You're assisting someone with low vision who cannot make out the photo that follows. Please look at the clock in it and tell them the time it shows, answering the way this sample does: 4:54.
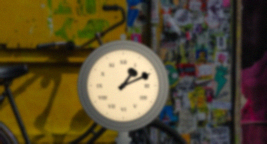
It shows 1:11
